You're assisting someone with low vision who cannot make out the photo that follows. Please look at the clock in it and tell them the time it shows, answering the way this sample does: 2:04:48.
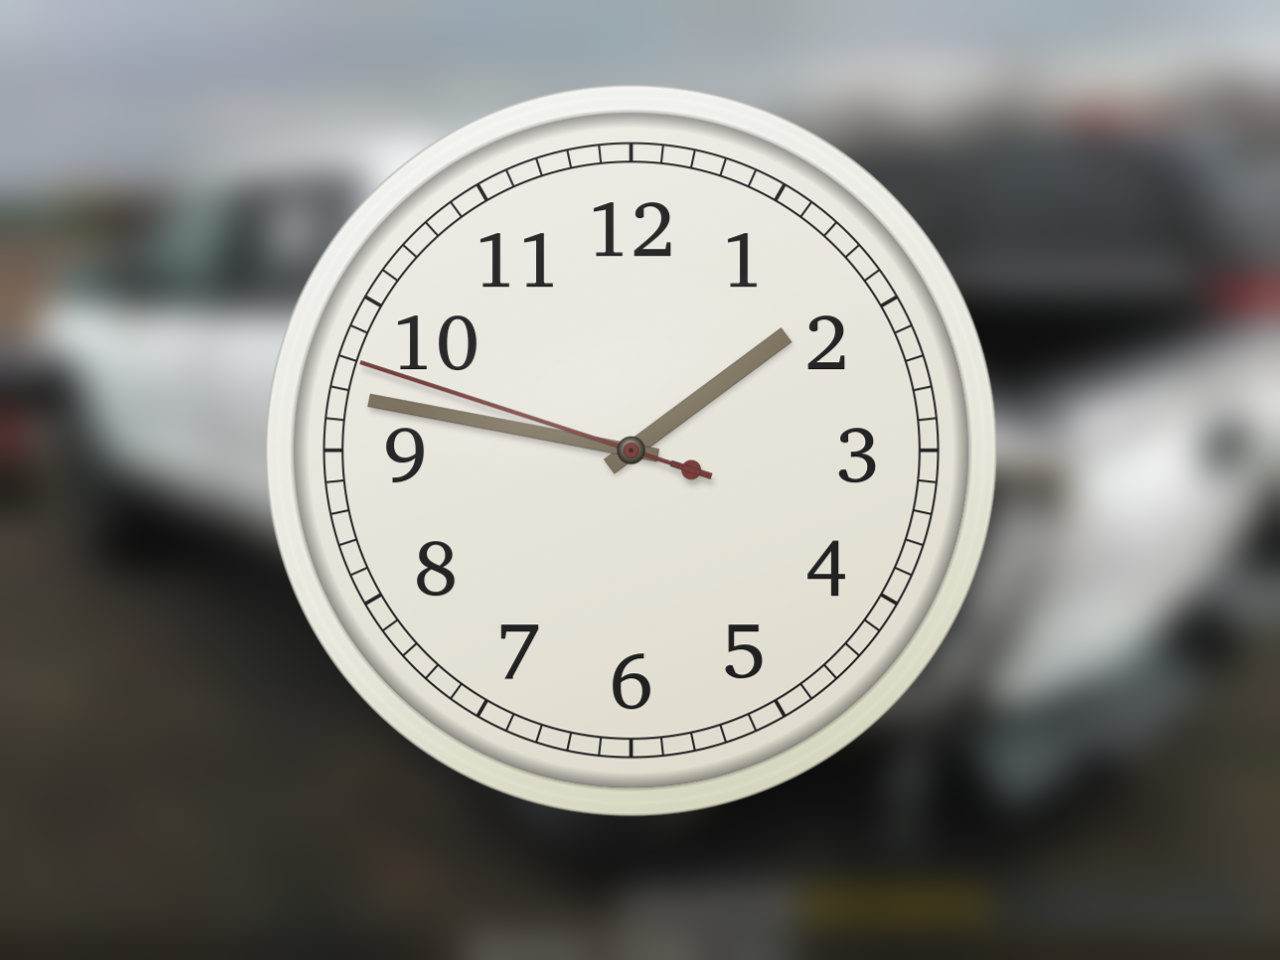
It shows 1:46:48
